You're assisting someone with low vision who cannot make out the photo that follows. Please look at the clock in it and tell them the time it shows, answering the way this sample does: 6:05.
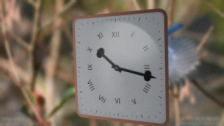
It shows 10:17
